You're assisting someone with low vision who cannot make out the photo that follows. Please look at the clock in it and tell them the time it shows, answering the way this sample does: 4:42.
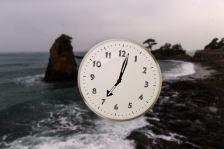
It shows 7:02
